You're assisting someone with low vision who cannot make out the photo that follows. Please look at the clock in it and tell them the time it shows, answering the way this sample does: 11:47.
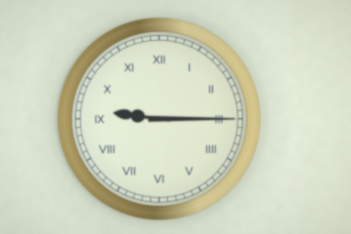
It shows 9:15
